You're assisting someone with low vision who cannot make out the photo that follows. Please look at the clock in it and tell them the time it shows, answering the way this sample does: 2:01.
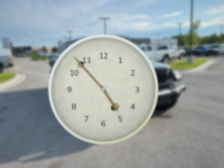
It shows 4:53
